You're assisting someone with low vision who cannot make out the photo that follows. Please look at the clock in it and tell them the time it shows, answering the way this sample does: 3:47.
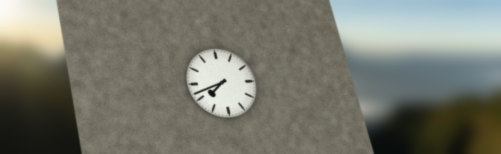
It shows 7:42
